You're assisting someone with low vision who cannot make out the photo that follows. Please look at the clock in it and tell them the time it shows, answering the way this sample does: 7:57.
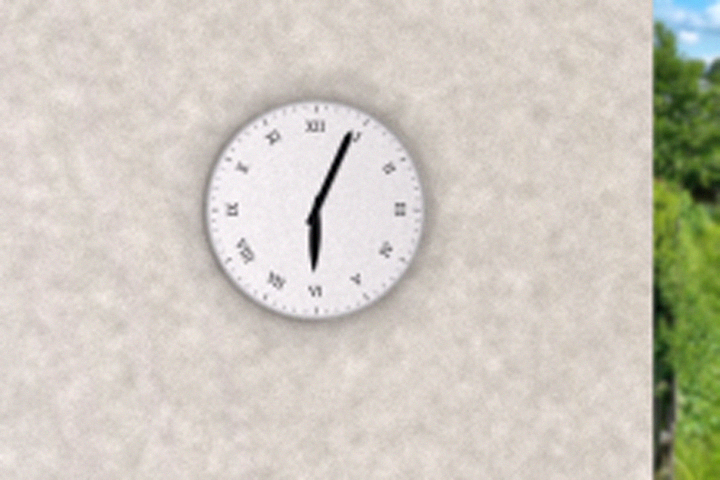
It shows 6:04
